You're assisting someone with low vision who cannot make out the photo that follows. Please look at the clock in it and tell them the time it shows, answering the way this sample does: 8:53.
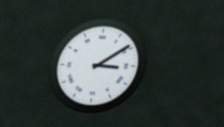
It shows 3:09
